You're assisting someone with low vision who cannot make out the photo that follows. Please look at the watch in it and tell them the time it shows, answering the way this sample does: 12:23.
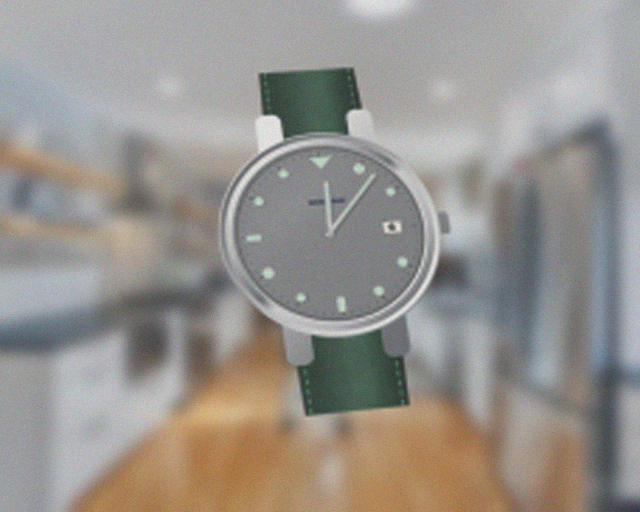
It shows 12:07
